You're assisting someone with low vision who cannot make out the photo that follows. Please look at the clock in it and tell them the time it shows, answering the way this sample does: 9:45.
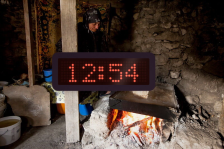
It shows 12:54
